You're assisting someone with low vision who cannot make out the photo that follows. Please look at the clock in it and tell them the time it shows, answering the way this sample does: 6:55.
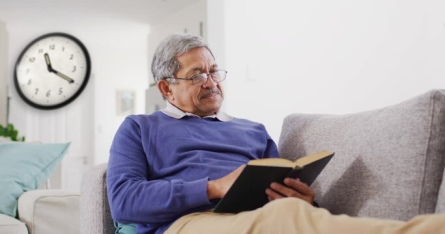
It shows 11:20
